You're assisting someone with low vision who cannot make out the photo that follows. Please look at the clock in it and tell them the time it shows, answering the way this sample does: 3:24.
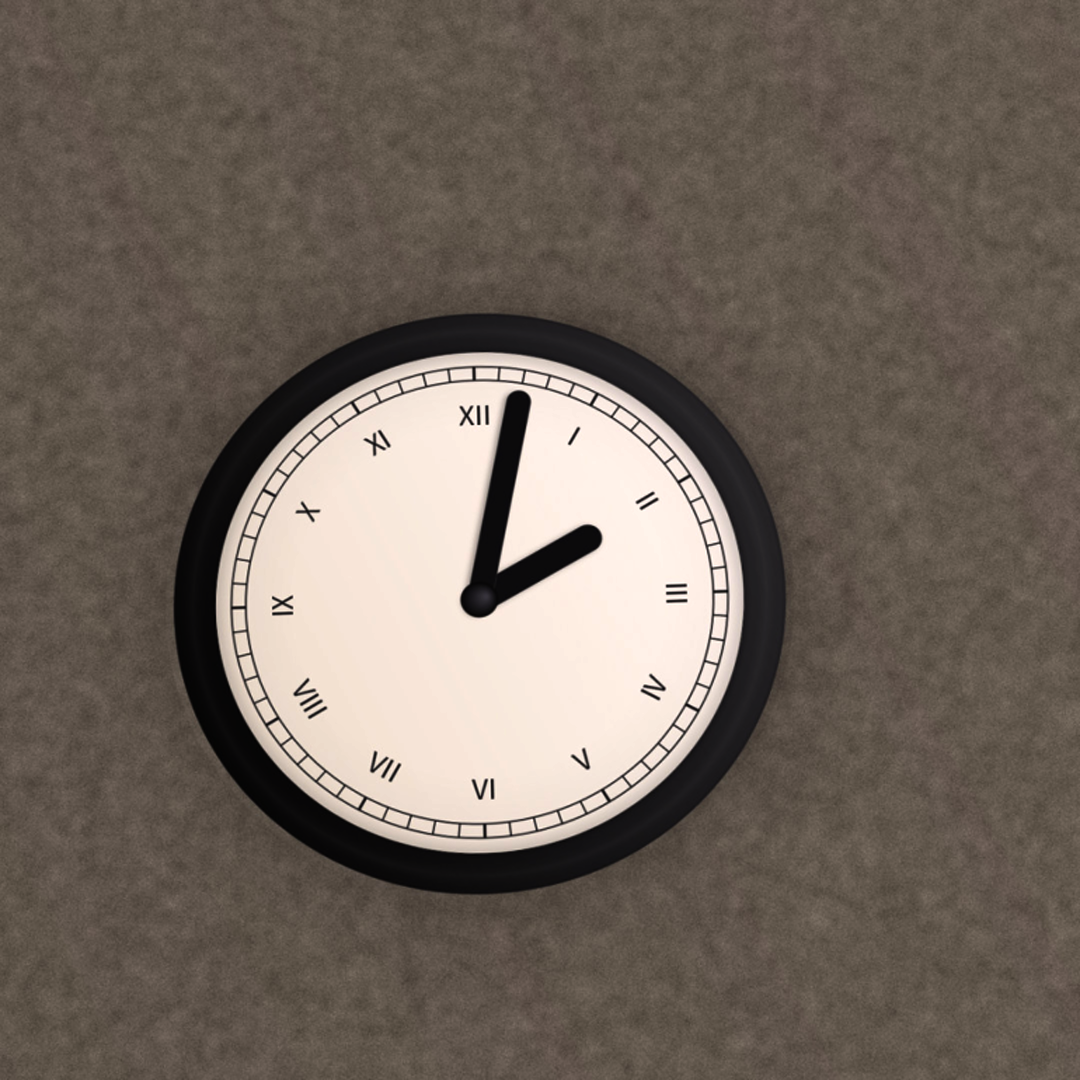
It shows 2:02
